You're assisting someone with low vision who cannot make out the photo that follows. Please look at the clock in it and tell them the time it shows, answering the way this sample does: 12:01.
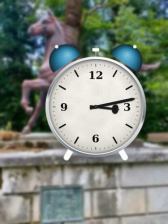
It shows 3:13
